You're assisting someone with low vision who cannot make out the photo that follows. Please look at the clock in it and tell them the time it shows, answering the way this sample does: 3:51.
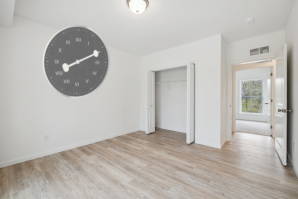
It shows 8:11
